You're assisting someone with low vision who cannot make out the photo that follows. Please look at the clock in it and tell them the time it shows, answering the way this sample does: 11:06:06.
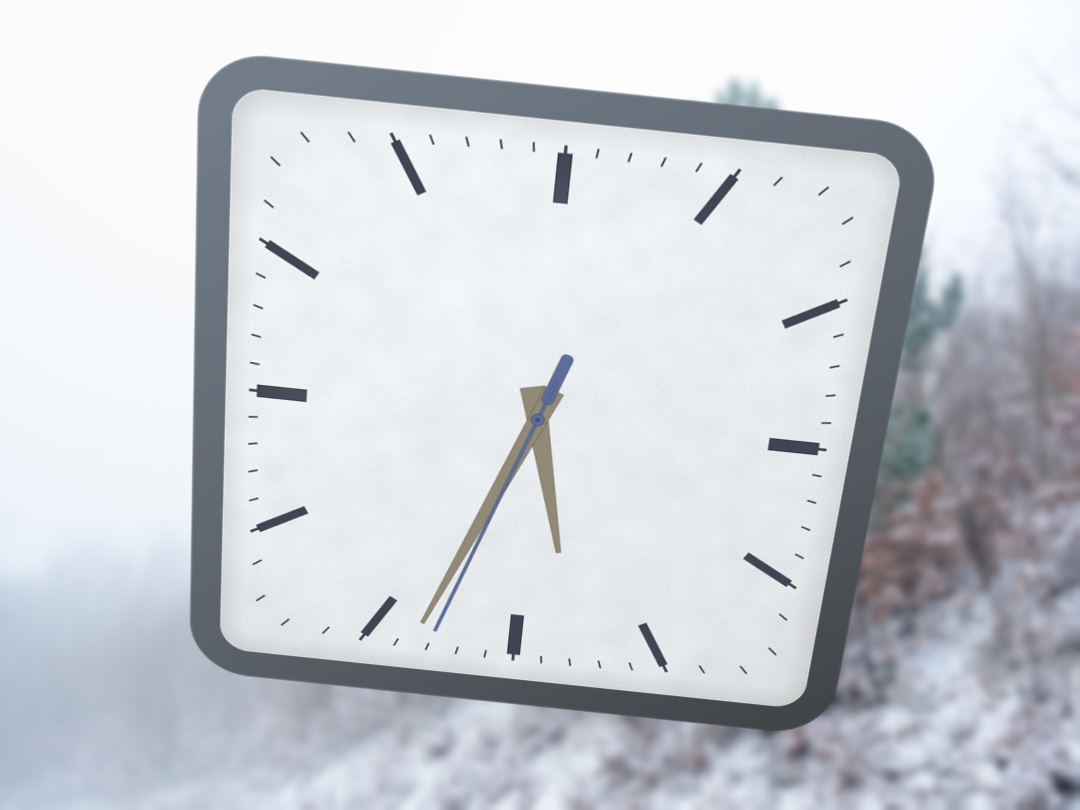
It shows 5:33:33
